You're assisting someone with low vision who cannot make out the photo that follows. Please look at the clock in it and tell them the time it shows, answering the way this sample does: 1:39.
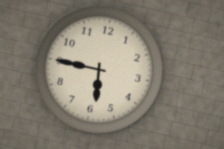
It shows 5:45
